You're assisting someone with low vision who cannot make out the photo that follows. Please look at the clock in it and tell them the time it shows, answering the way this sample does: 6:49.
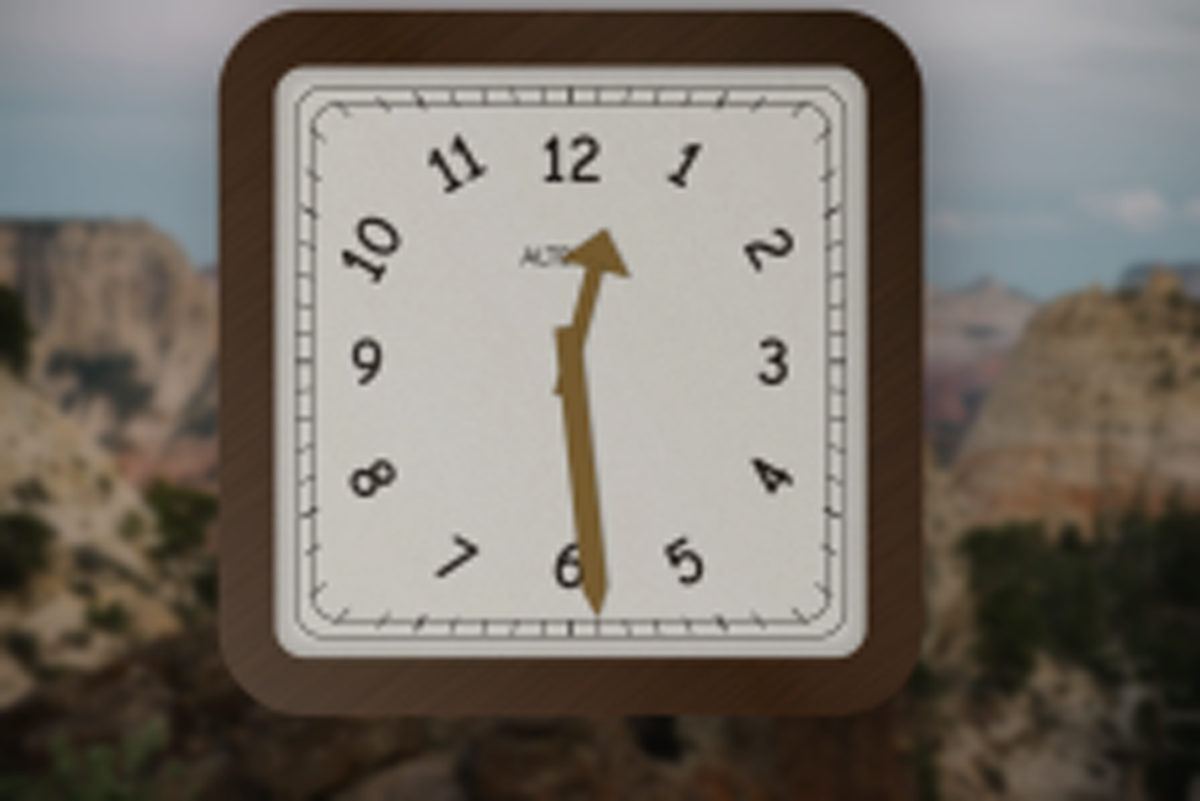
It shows 12:29
